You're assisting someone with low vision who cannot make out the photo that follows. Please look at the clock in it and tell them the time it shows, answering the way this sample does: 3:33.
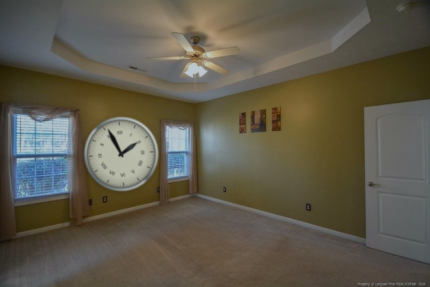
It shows 1:56
